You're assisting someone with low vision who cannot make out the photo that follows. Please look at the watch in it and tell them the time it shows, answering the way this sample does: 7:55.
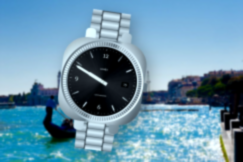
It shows 9:49
